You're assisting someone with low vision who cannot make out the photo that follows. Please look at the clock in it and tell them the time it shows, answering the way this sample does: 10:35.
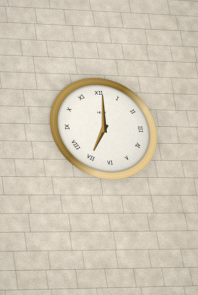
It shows 7:01
